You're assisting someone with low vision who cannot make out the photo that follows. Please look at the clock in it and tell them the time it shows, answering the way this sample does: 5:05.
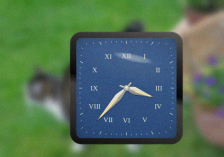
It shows 3:37
